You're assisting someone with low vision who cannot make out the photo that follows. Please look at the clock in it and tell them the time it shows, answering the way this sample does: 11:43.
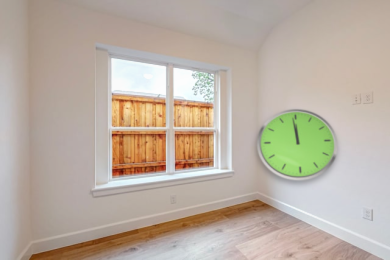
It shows 11:59
